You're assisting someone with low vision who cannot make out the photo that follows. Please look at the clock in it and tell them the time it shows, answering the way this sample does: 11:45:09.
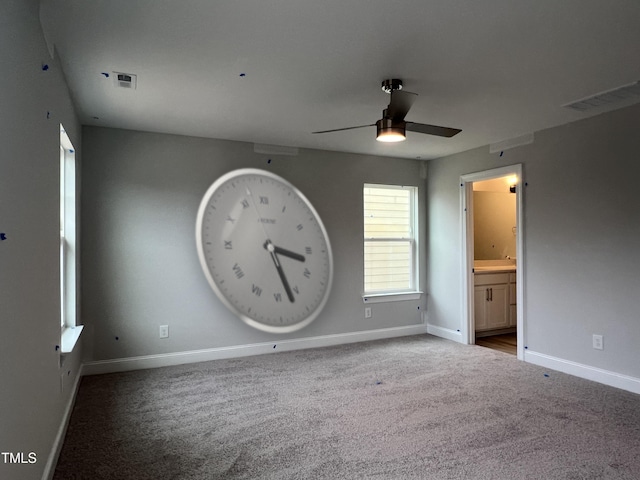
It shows 3:26:57
